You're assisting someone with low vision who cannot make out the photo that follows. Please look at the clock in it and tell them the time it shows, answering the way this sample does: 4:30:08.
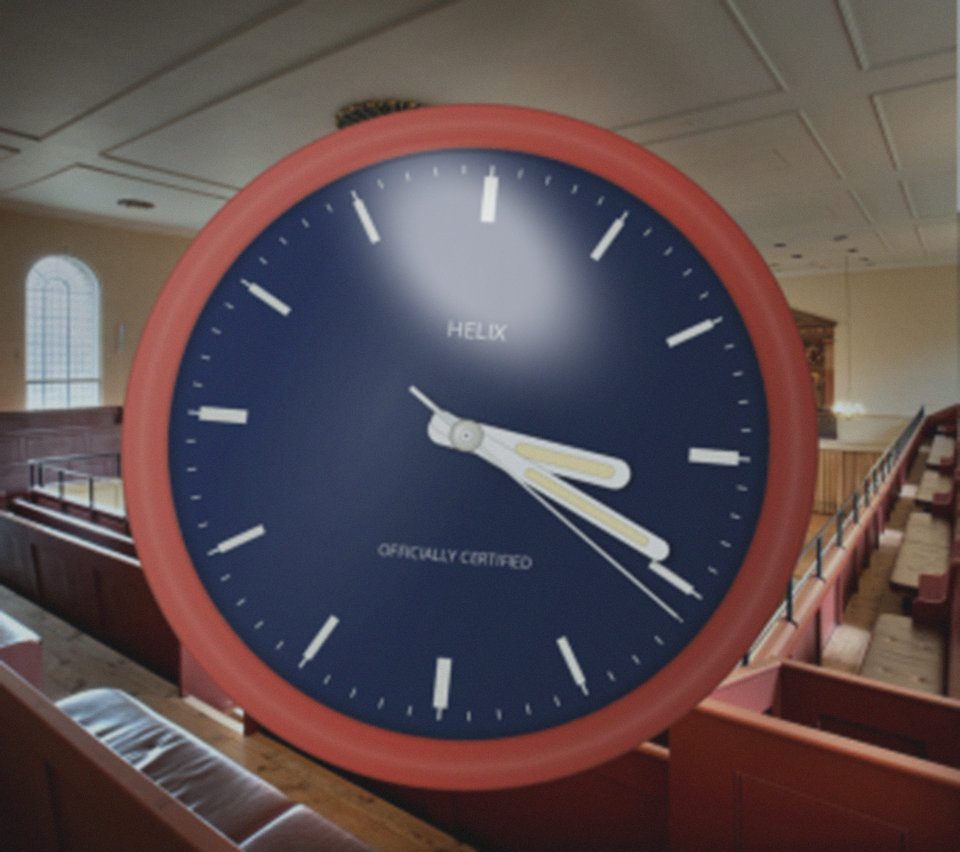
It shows 3:19:21
